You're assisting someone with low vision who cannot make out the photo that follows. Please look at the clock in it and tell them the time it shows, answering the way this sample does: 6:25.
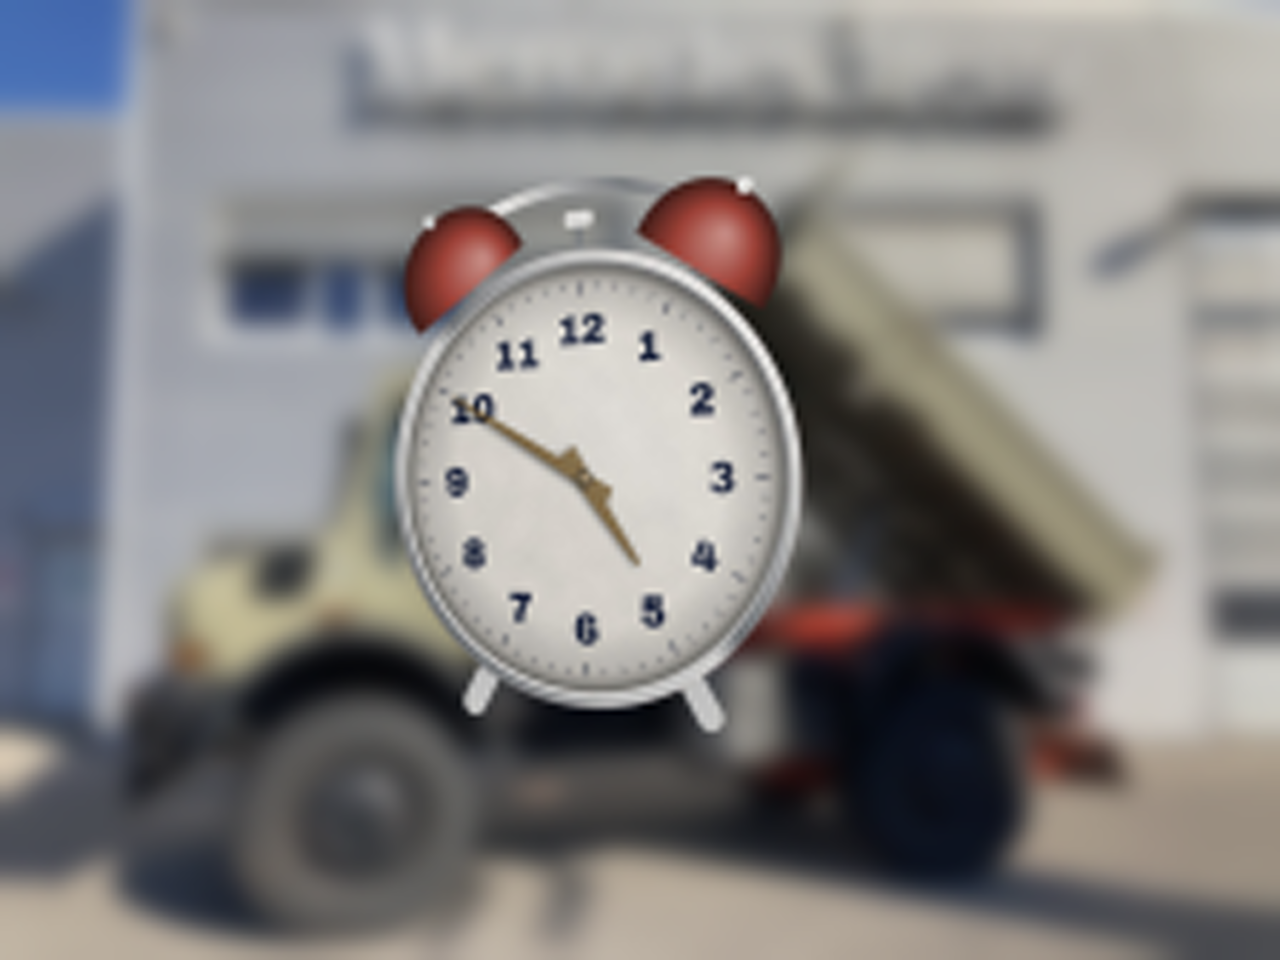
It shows 4:50
